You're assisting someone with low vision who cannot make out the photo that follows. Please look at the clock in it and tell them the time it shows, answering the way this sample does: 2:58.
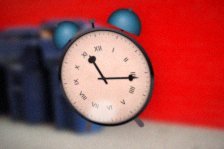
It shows 11:16
